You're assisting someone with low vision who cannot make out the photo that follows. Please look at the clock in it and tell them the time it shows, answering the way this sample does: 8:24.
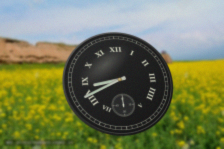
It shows 8:41
